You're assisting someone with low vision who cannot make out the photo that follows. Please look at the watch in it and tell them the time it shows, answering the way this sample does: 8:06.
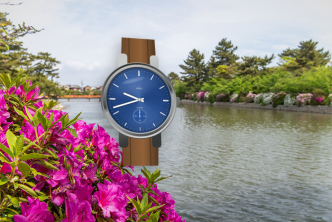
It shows 9:42
